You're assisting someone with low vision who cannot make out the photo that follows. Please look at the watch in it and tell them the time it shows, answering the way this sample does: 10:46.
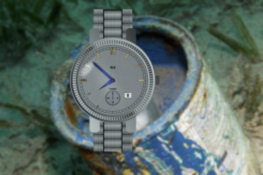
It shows 7:52
